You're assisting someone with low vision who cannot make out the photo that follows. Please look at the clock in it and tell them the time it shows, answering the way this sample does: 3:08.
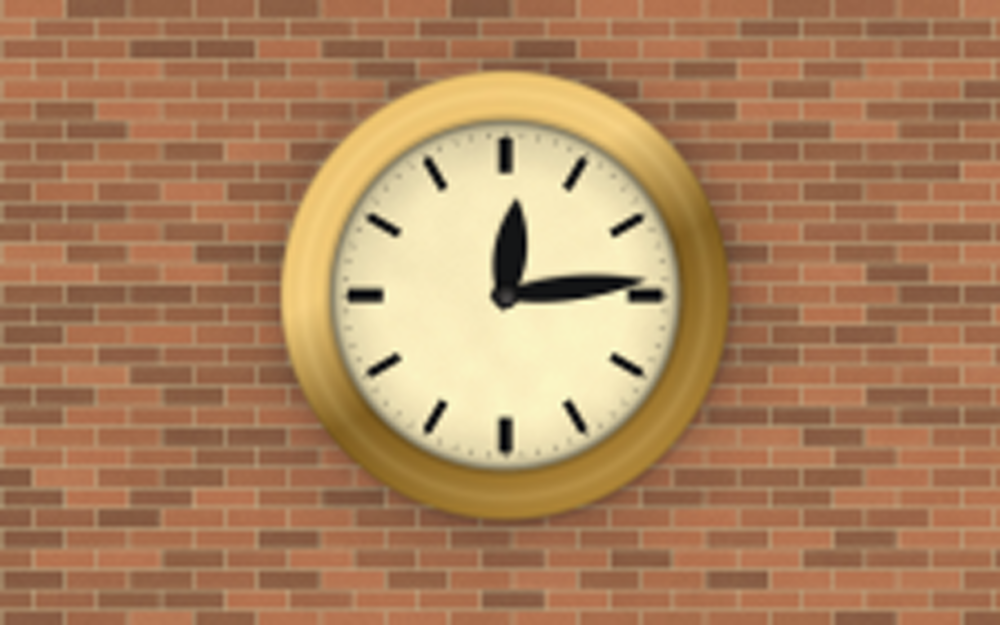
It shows 12:14
